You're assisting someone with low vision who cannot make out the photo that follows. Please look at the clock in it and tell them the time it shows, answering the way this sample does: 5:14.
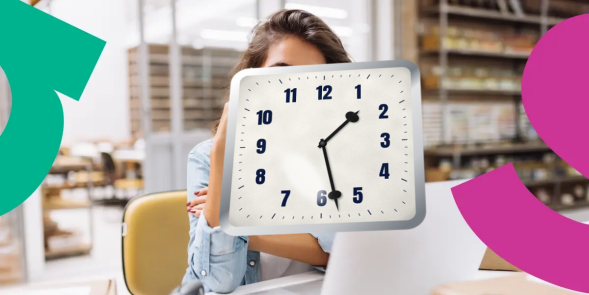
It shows 1:28
